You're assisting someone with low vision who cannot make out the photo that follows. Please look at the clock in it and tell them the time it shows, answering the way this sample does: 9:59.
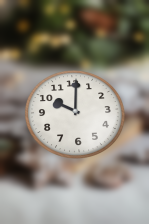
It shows 10:01
